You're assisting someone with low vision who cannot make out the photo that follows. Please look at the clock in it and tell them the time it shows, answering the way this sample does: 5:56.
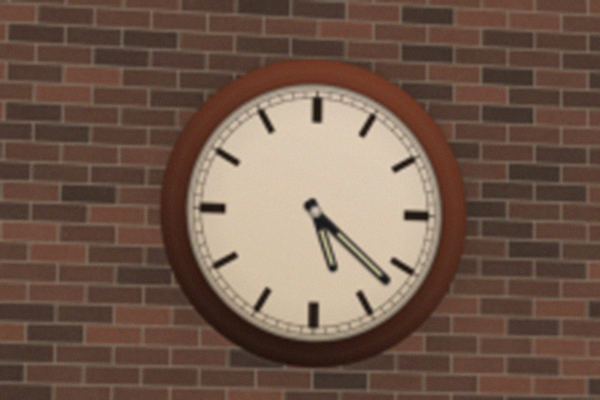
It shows 5:22
